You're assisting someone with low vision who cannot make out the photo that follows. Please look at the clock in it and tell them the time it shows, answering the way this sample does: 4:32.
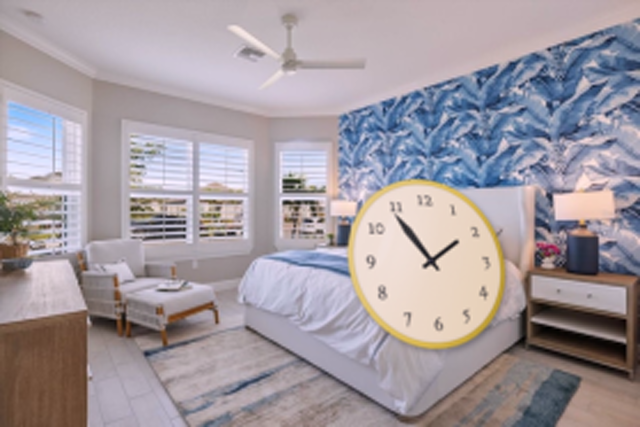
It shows 1:54
